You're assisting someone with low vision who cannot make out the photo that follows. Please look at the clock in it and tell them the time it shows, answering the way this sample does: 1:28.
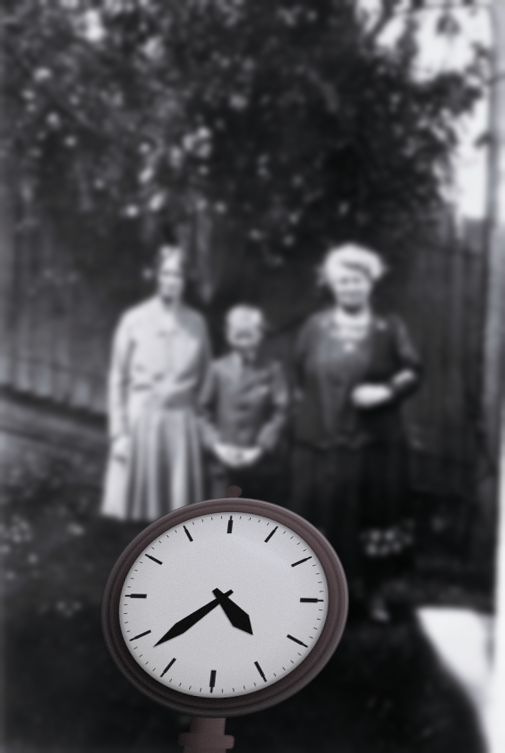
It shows 4:38
